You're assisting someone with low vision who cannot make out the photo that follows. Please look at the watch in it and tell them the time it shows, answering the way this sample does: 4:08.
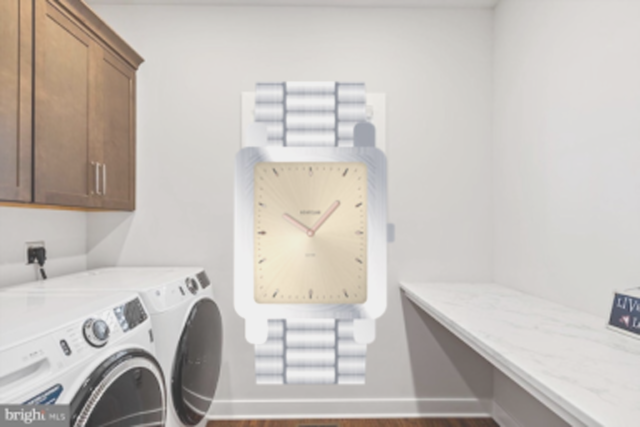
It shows 10:07
